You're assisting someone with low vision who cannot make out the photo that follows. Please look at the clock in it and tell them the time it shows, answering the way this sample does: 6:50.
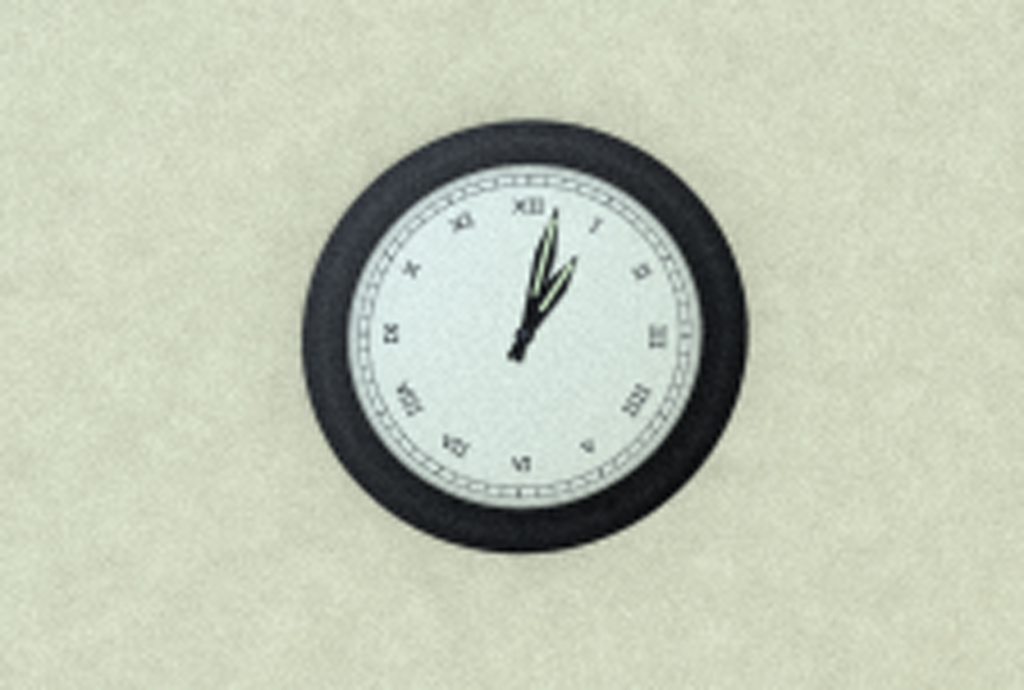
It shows 1:02
